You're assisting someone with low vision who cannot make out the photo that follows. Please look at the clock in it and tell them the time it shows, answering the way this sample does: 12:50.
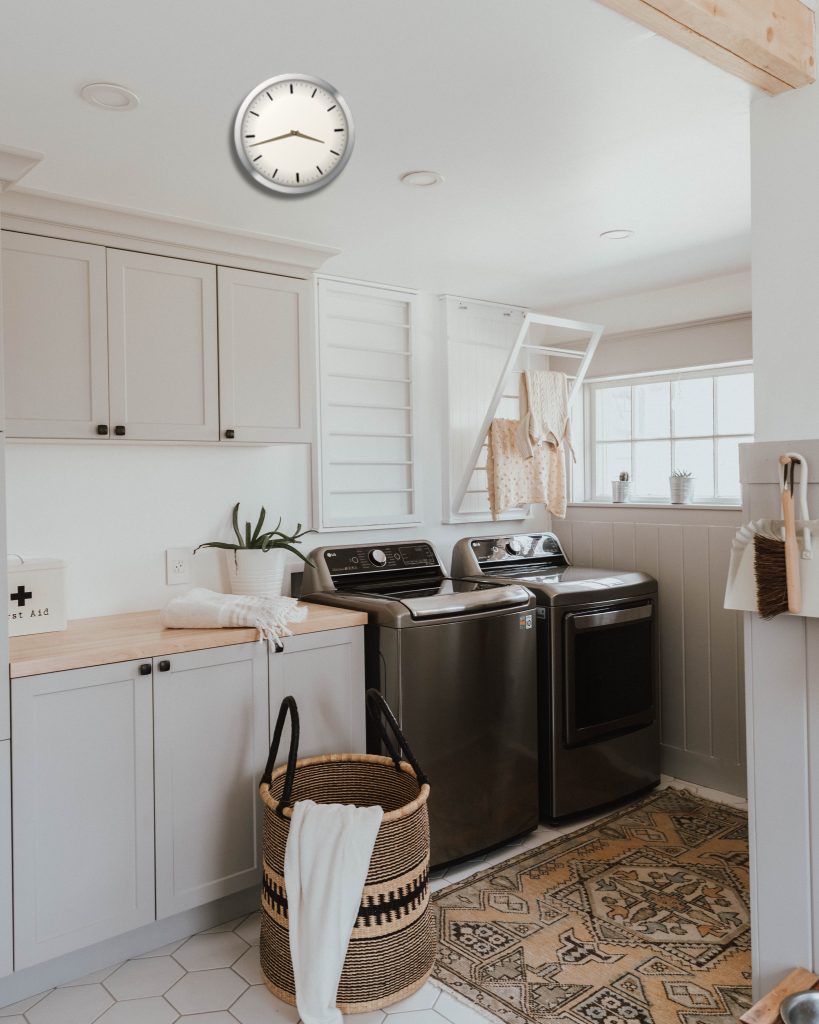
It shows 3:43
